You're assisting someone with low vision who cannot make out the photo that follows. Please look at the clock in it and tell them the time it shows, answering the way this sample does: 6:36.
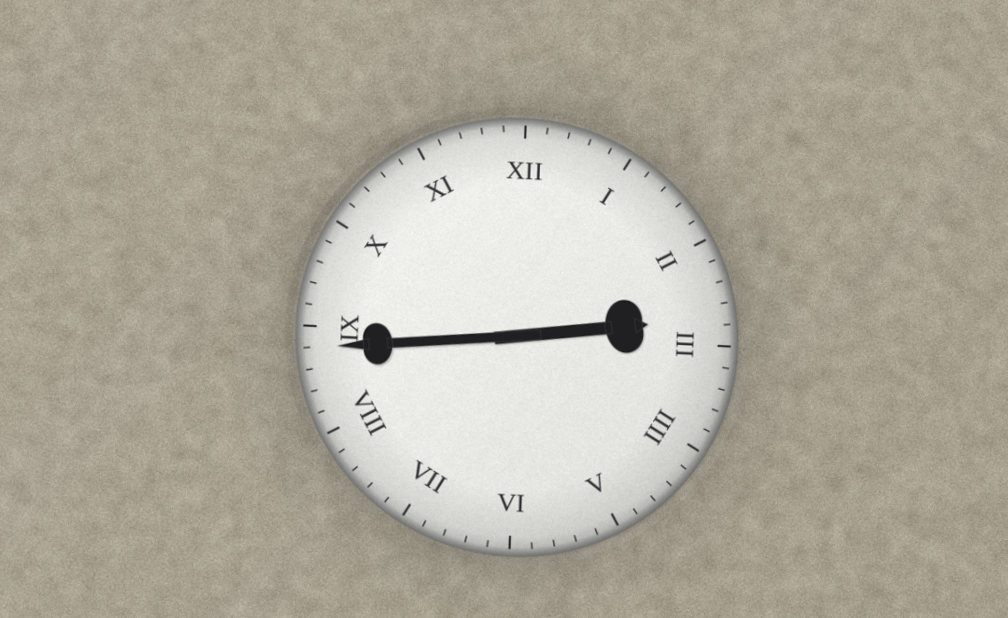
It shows 2:44
